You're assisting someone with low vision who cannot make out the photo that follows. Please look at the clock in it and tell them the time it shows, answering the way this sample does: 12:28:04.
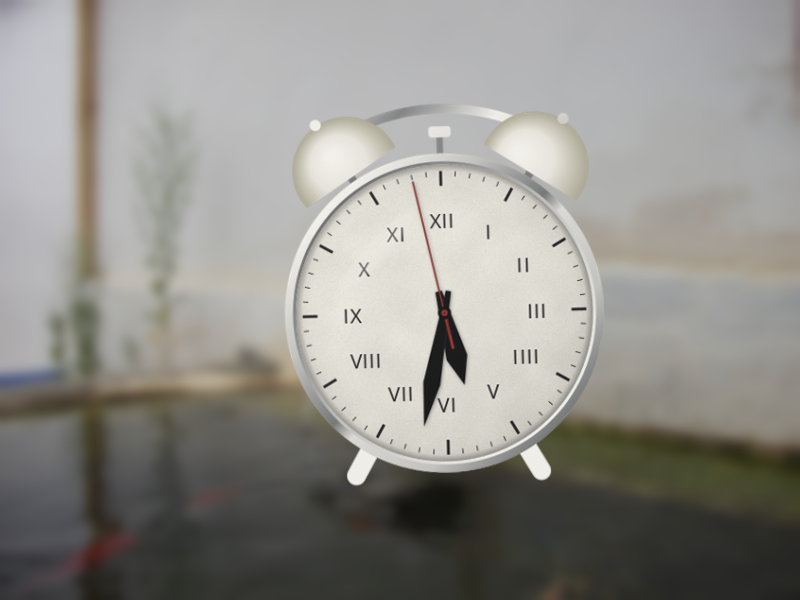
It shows 5:31:58
